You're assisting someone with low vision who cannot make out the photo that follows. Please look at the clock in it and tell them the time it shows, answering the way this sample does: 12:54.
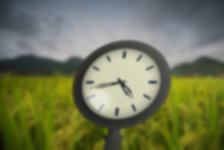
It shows 4:43
